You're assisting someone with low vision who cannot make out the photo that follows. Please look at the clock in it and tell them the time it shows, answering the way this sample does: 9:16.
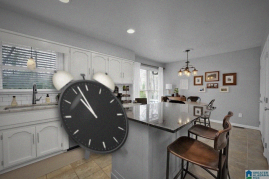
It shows 10:57
